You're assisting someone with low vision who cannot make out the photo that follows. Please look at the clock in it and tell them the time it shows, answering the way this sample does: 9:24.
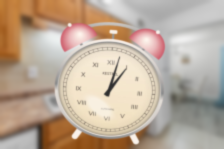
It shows 1:02
